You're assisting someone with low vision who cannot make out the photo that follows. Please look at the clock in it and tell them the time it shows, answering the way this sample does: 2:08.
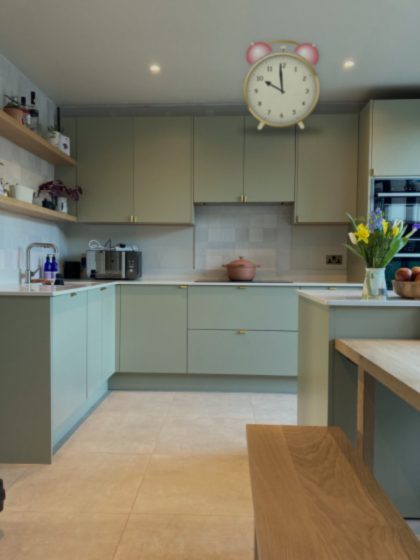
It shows 9:59
